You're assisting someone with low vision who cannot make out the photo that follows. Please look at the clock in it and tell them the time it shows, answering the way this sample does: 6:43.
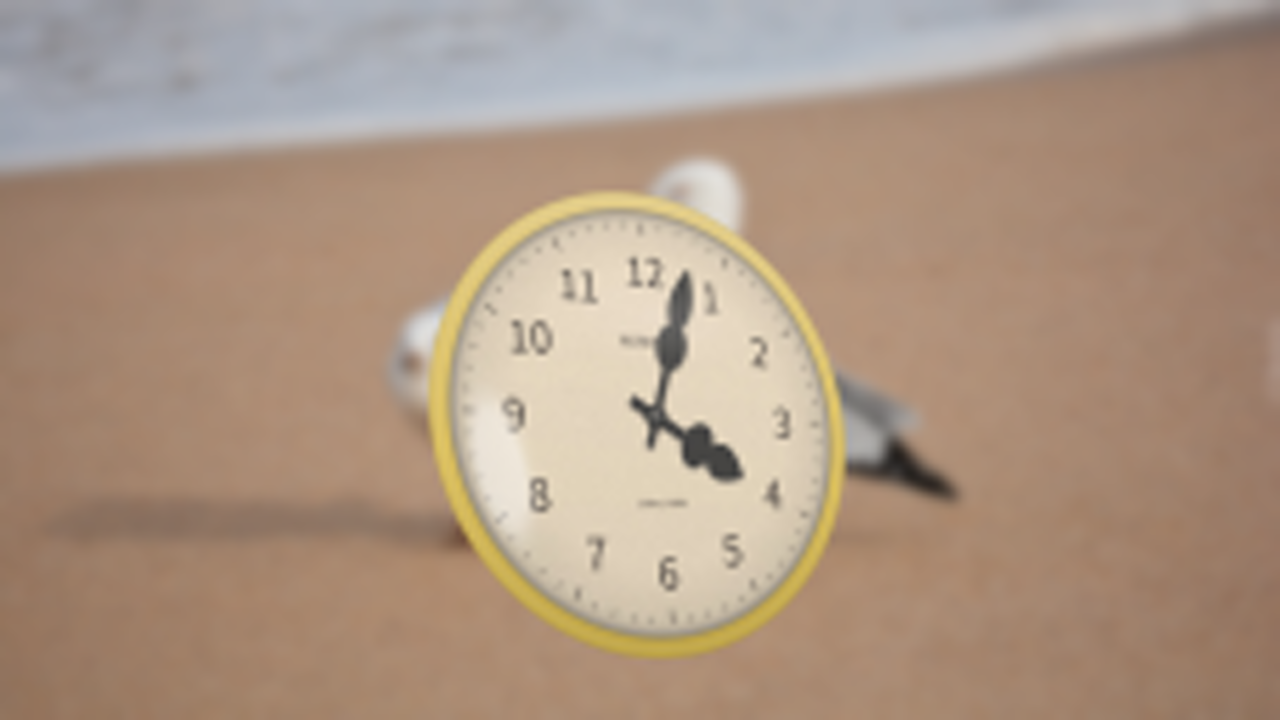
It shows 4:03
